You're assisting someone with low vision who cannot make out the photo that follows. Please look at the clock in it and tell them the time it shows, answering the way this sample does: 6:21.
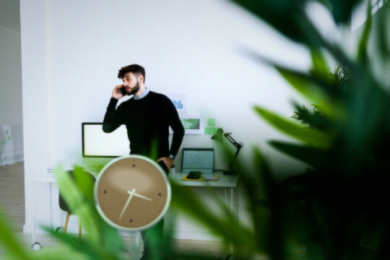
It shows 3:34
